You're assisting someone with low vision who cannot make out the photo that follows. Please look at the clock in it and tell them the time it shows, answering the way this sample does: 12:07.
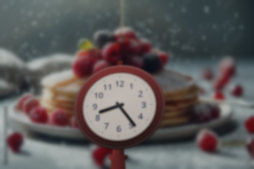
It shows 8:24
